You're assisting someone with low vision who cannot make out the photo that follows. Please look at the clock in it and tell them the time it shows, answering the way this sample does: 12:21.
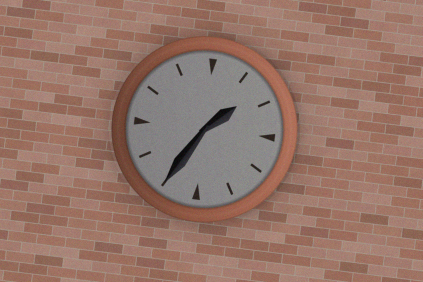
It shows 1:35
